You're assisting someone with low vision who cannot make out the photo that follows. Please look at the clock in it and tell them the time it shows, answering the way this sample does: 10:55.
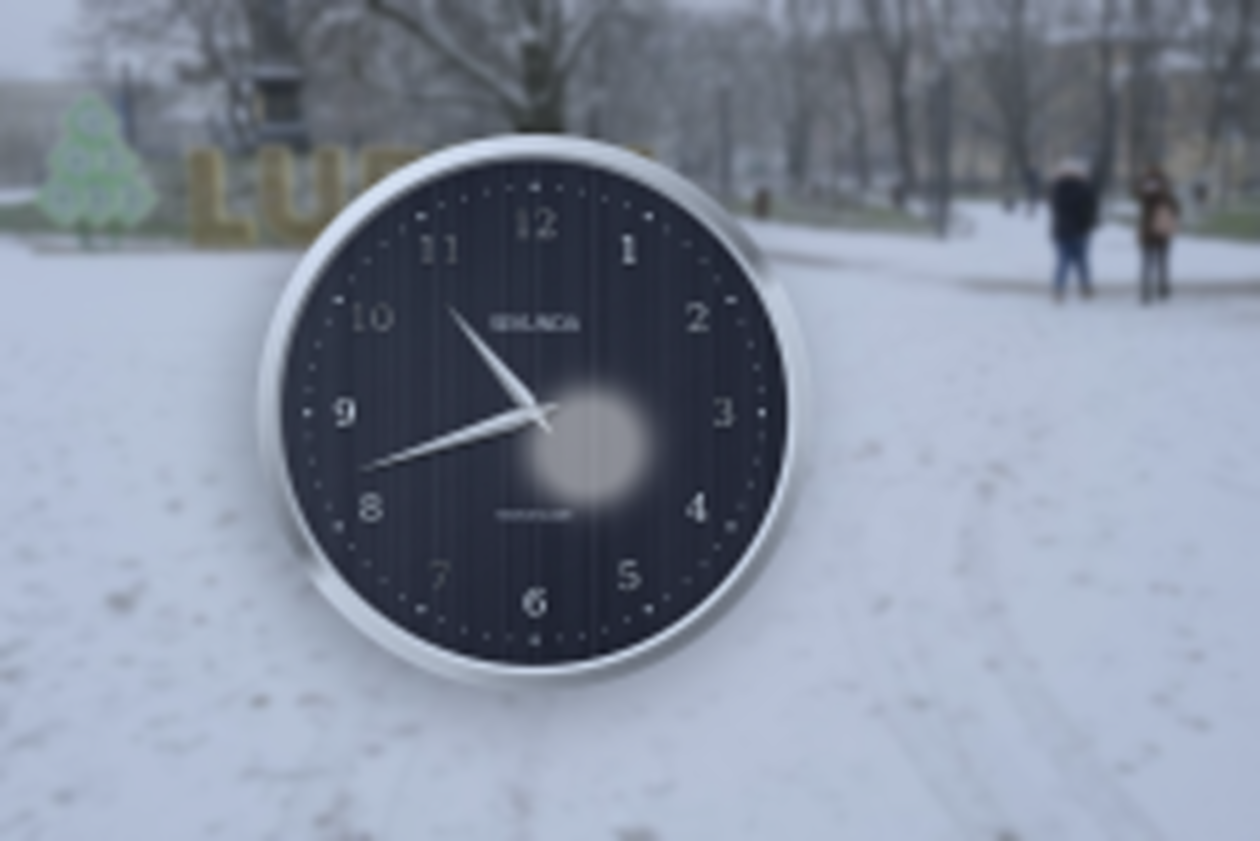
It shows 10:42
